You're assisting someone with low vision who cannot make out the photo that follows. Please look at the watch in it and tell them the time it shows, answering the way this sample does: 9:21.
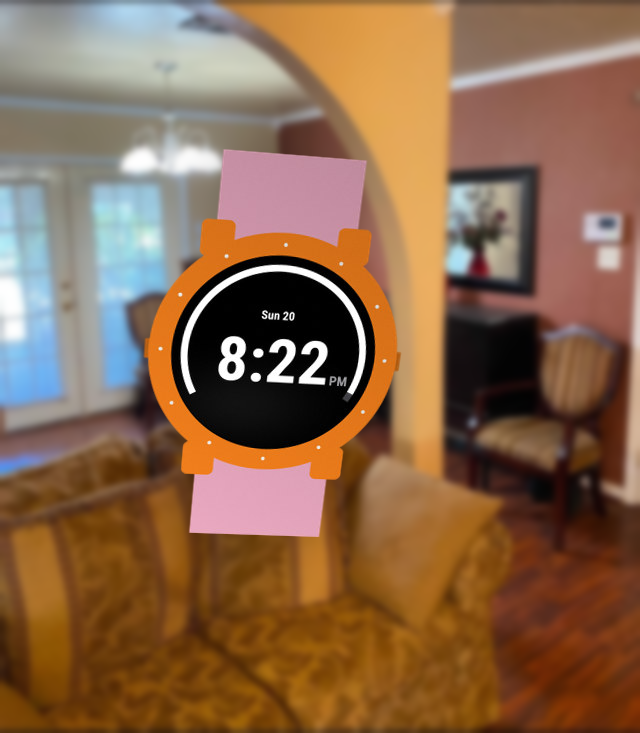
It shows 8:22
